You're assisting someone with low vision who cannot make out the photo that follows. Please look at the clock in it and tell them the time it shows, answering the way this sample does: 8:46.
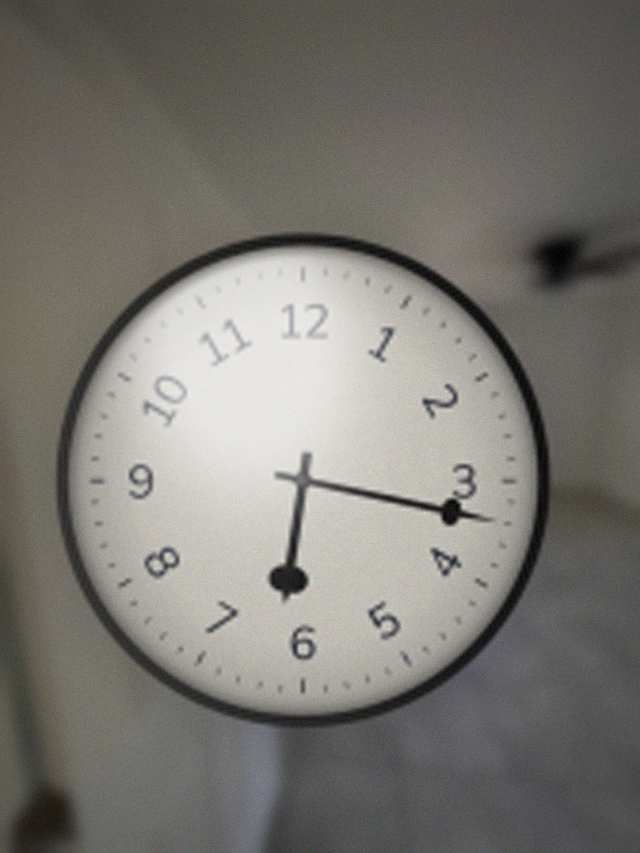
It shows 6:17
